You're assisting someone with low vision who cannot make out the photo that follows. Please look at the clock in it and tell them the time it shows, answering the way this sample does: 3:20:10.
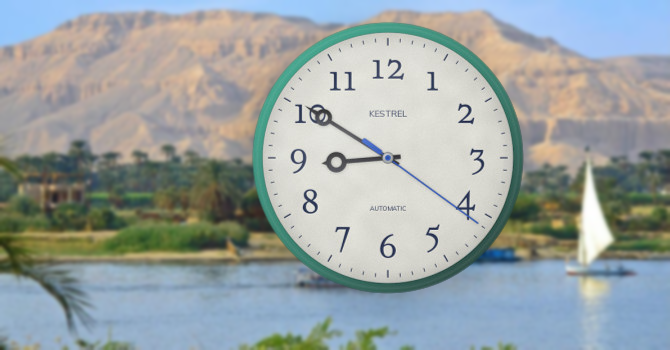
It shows 8:50:21
